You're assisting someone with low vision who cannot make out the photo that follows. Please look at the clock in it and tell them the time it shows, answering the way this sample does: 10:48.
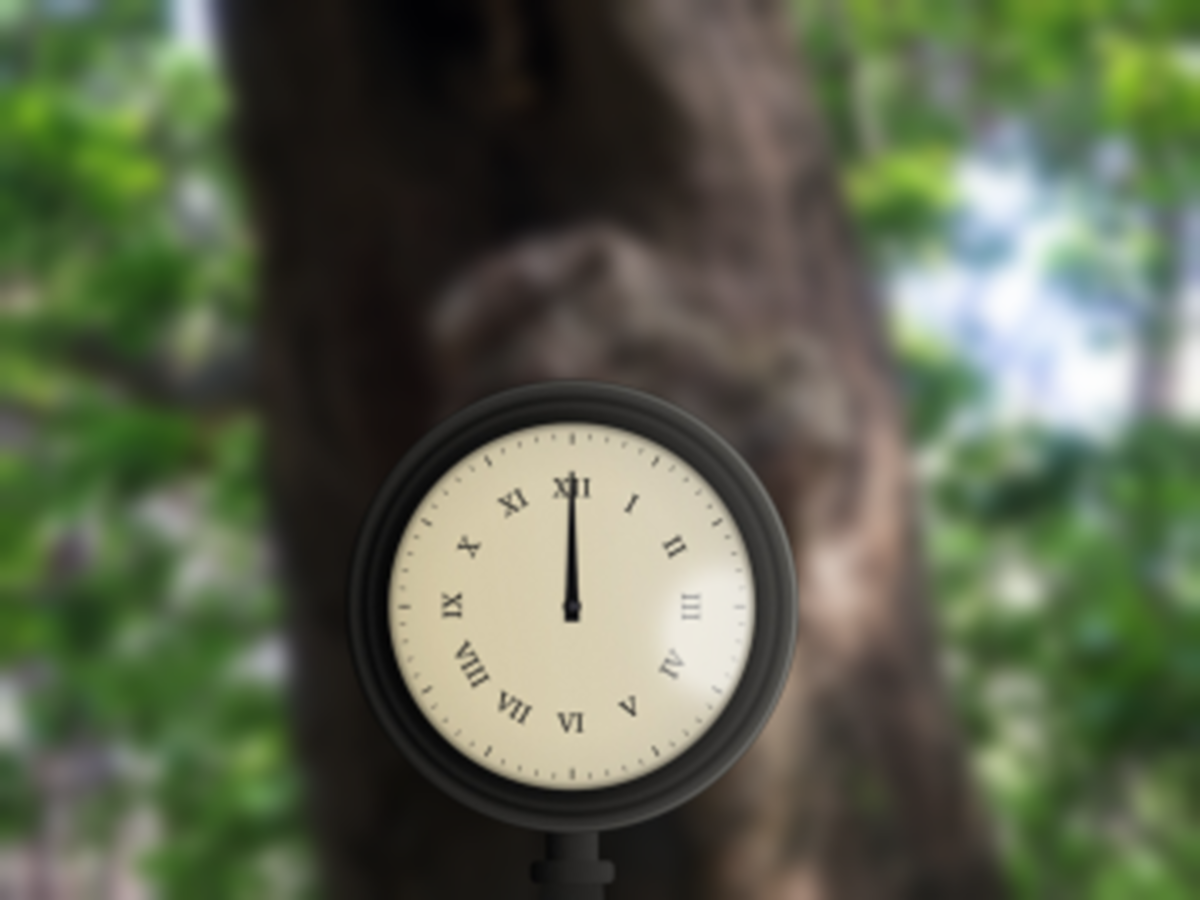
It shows 12:00
